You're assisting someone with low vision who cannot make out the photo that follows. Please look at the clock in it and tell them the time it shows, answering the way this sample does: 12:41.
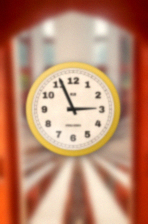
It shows 2:56
